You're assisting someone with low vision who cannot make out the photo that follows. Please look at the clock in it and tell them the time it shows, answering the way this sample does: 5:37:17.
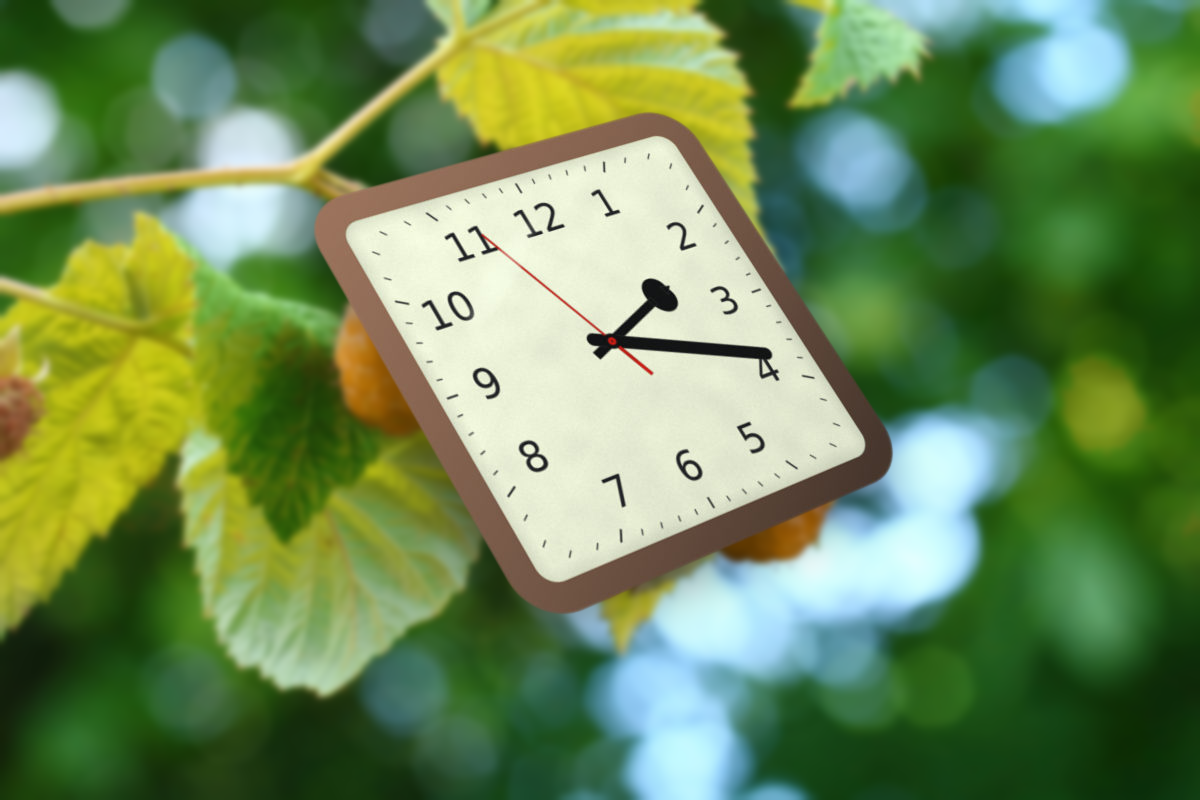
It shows 2:18:56
